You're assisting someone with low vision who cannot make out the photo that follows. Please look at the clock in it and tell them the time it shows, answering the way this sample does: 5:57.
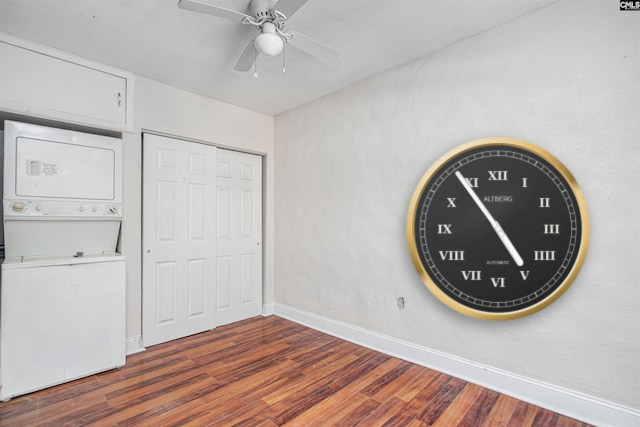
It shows 4:54
